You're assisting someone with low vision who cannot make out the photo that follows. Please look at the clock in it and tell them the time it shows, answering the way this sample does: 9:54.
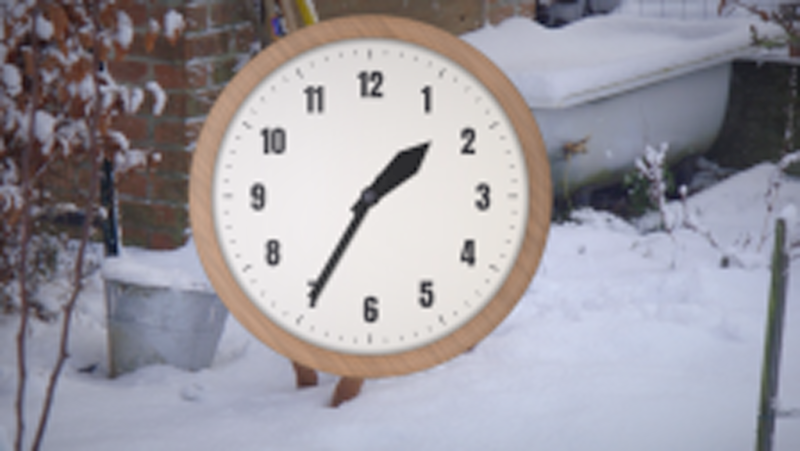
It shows 1:35
